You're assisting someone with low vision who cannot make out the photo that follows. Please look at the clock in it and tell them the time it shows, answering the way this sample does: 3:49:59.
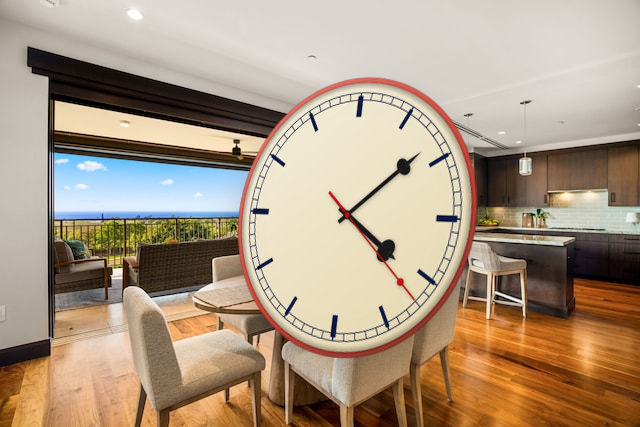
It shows 4:08:22
